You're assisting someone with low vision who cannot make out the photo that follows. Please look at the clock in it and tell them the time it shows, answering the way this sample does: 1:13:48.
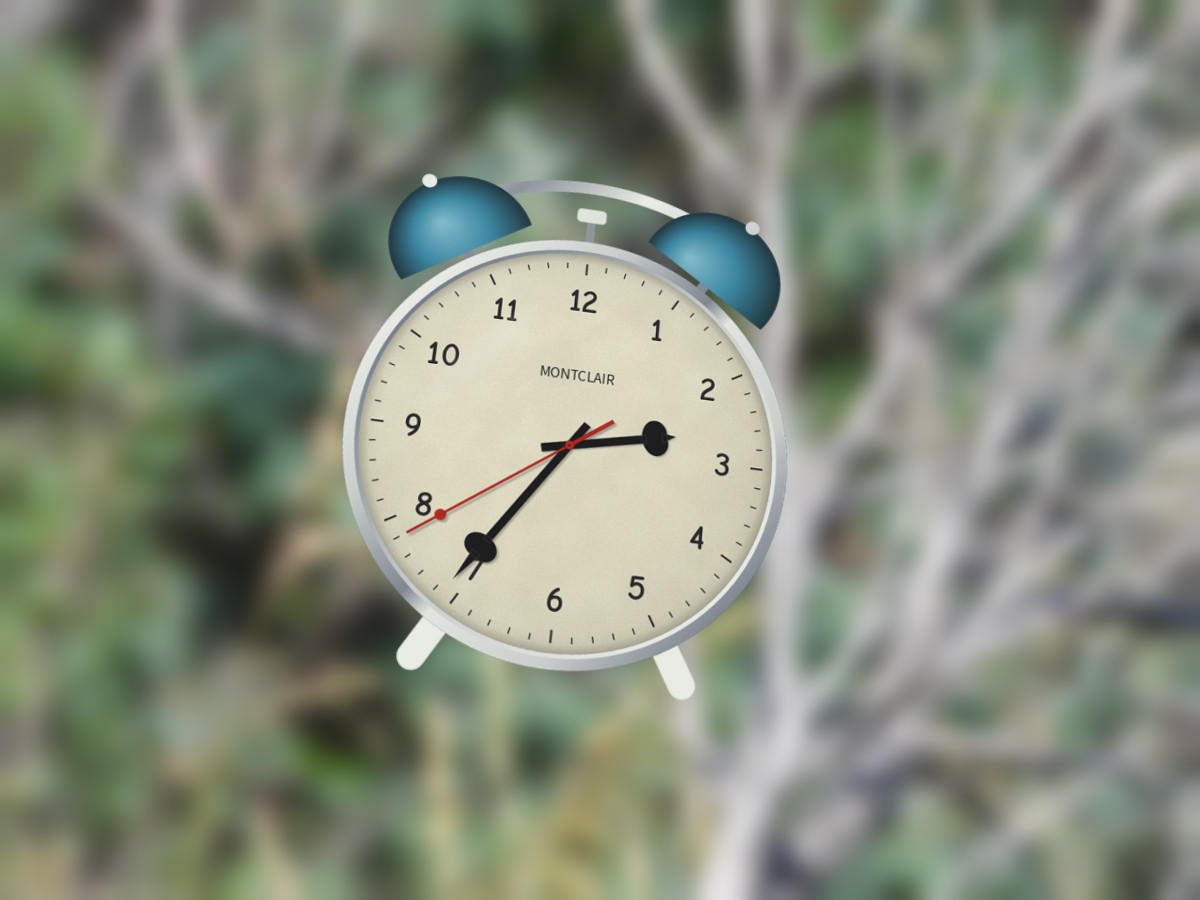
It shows 2:35:39
